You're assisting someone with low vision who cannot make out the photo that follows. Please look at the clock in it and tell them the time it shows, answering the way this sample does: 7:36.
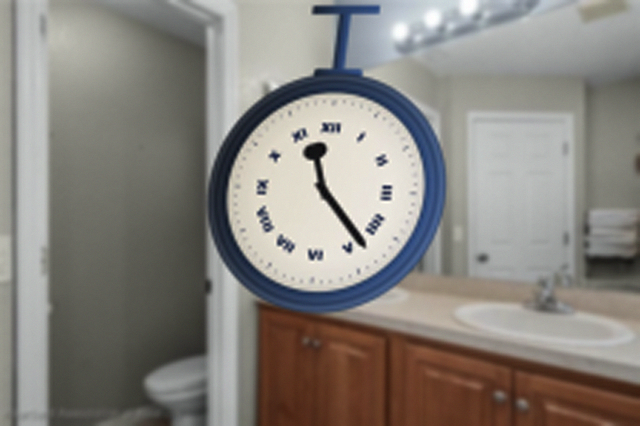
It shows 11:23
